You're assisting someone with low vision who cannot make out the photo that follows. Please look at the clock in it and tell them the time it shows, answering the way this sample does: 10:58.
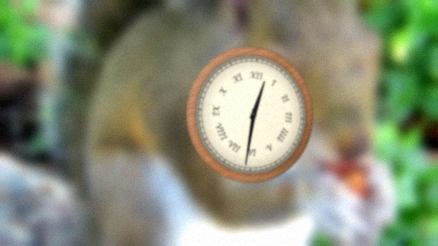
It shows 12:31
